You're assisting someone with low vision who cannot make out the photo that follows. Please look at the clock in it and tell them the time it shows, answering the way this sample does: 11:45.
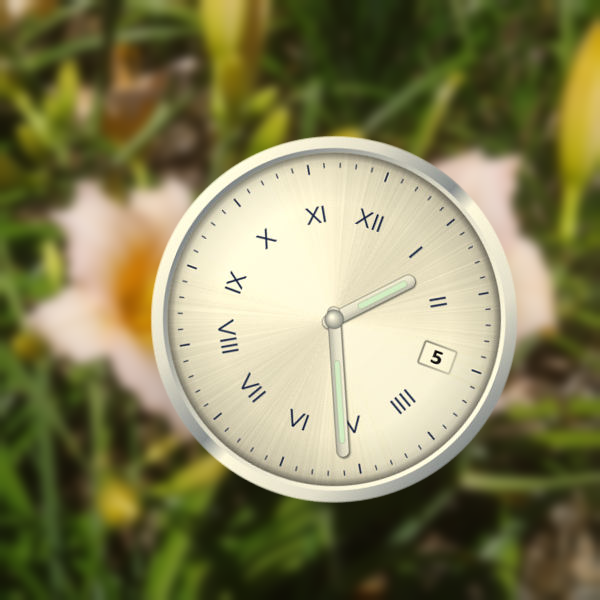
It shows 1:26
